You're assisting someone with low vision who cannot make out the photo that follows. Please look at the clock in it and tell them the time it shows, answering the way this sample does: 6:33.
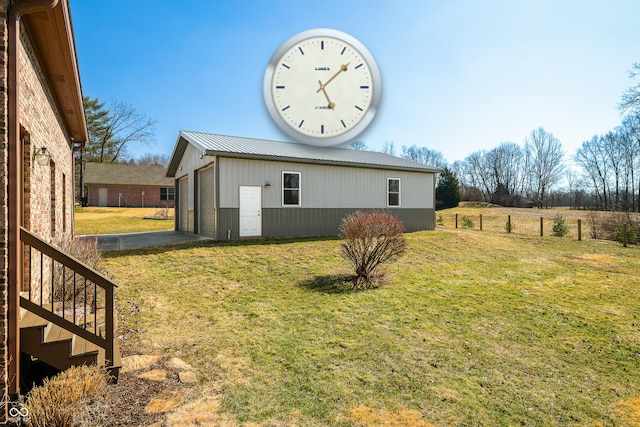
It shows 5:08
